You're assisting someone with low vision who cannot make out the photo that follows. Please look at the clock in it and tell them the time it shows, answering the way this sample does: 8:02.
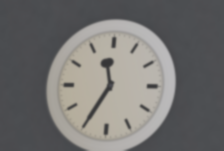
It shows 11:35
